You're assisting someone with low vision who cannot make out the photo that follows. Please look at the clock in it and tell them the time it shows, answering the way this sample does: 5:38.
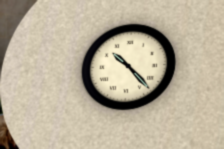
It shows 10:23
